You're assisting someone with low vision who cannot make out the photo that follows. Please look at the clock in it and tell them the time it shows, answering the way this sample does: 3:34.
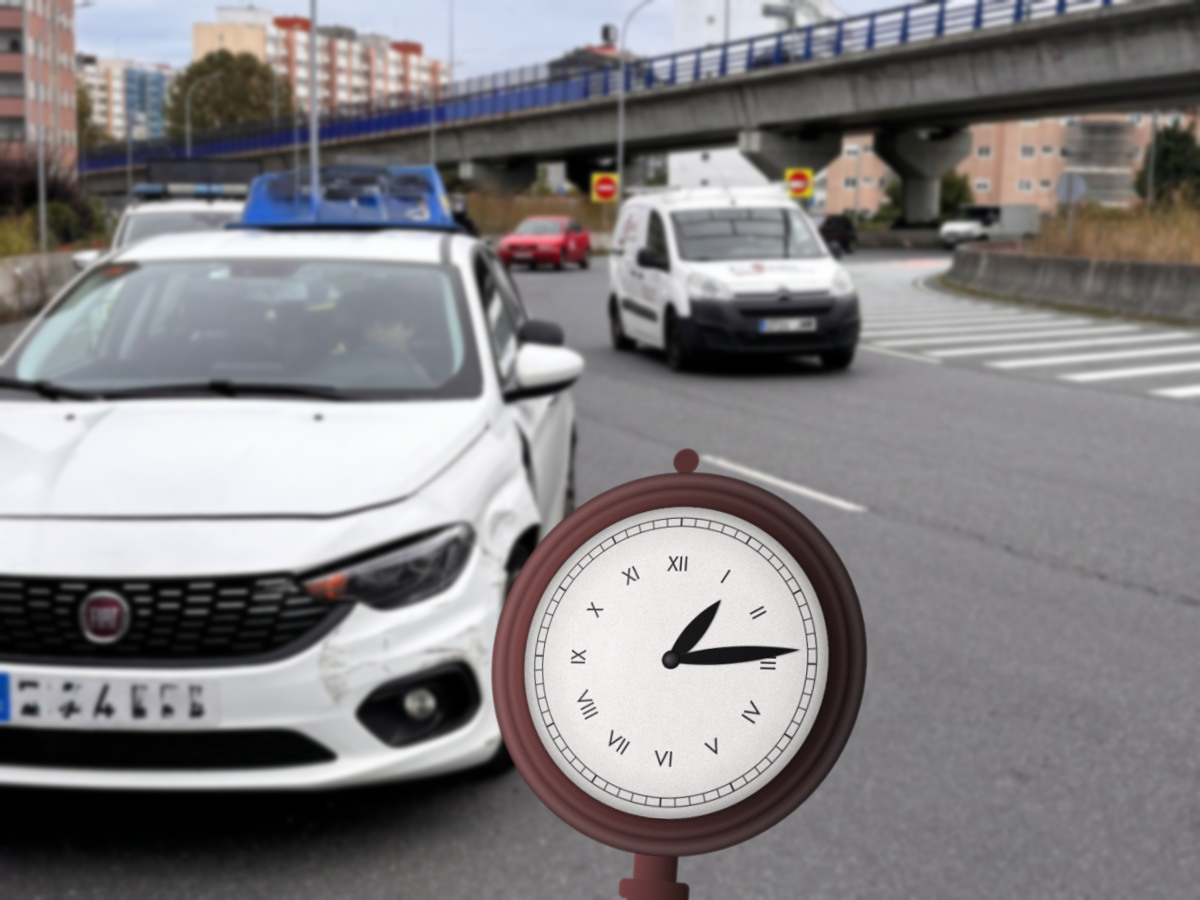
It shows 1:14
